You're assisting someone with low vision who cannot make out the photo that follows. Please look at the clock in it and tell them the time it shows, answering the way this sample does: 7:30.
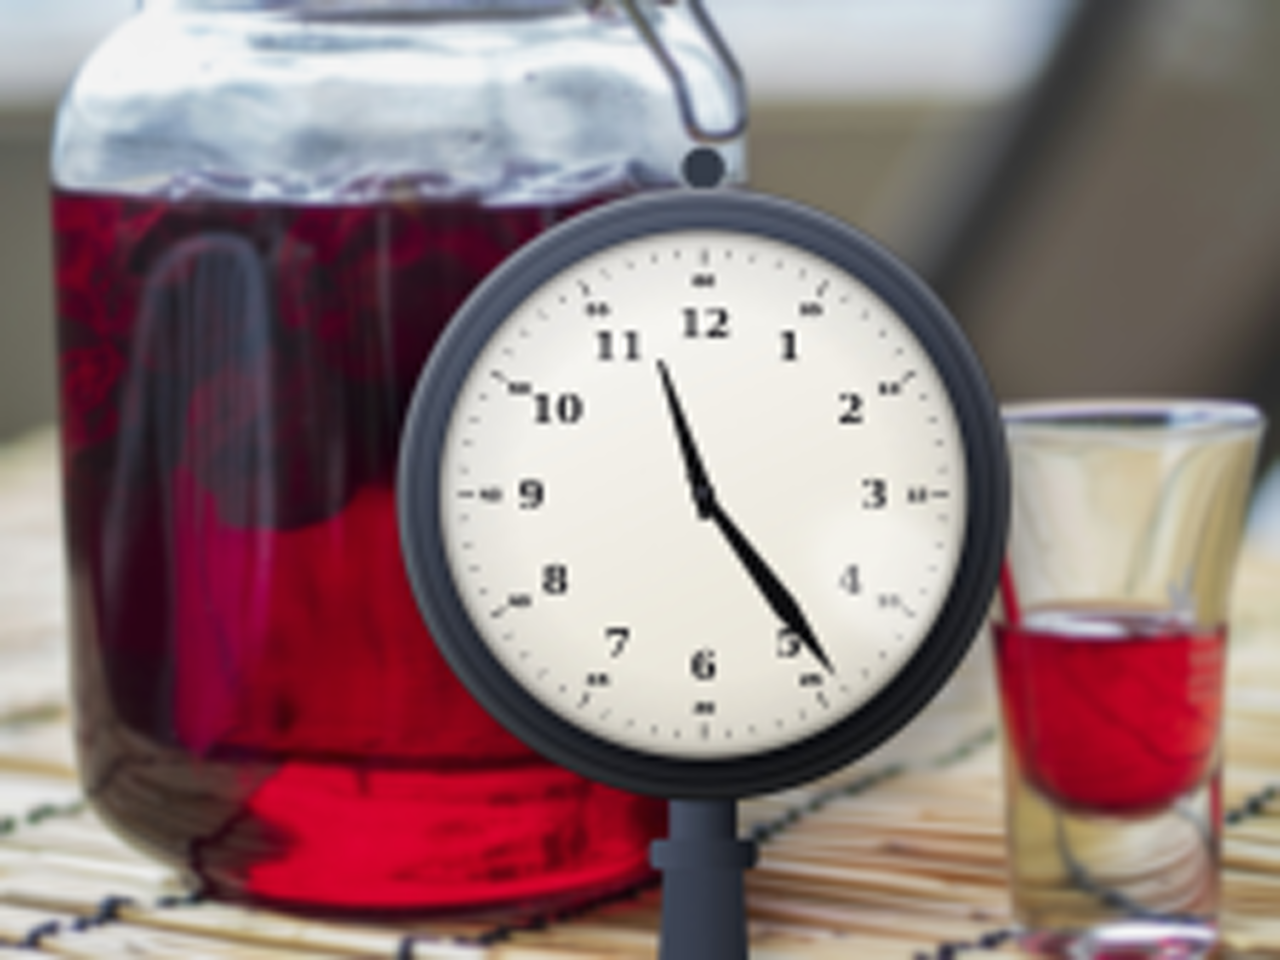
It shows 11:24
